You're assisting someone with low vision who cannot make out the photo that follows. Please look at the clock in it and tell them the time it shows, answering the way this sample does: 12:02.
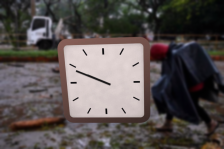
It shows 9:49
